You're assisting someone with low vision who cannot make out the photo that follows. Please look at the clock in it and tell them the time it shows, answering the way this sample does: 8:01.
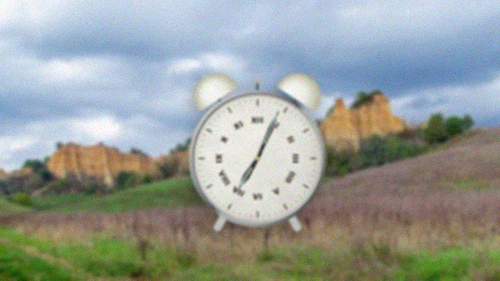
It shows 7:04
